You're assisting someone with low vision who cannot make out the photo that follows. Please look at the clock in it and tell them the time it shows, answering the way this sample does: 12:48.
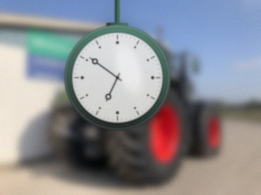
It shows 6:51
